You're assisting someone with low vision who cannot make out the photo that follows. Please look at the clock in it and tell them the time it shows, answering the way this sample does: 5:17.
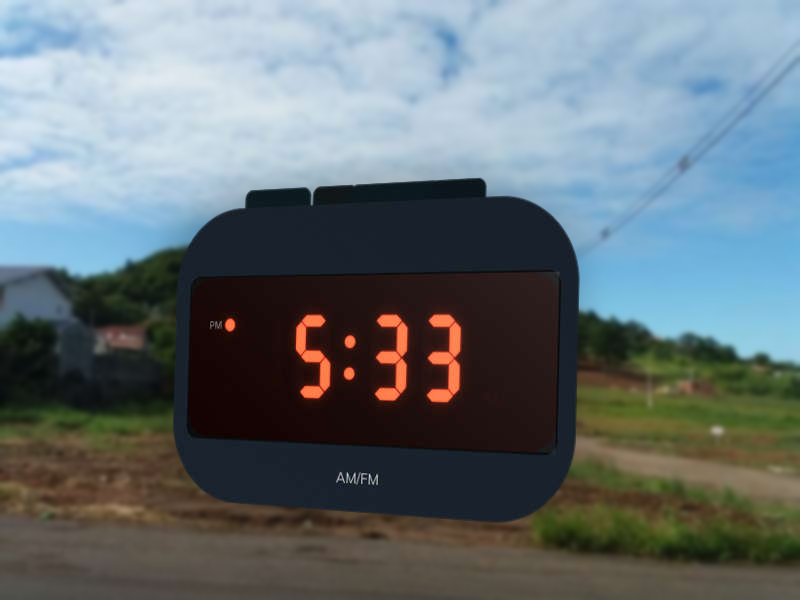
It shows 5:33
